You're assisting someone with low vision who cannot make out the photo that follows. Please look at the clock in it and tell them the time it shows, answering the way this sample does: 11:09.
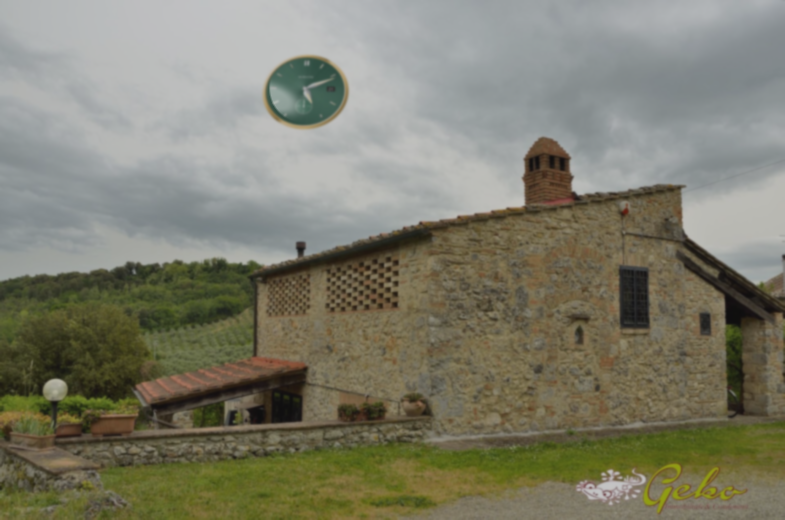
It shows 5:11
